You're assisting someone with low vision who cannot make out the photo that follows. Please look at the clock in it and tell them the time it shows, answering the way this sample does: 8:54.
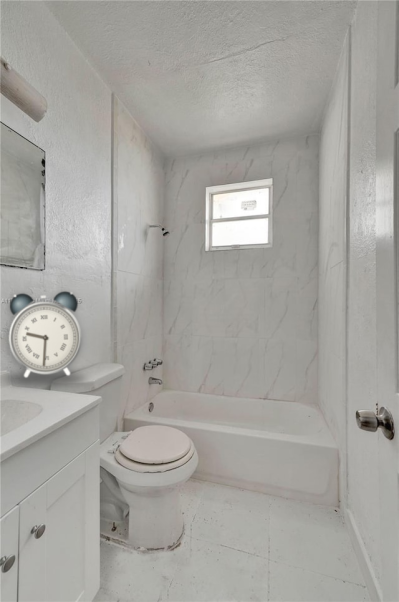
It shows 9:31
